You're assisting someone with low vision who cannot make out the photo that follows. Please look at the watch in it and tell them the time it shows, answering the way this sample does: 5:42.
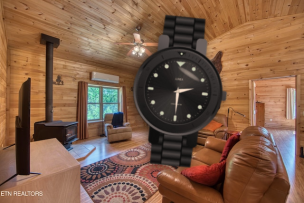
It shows 2:30
